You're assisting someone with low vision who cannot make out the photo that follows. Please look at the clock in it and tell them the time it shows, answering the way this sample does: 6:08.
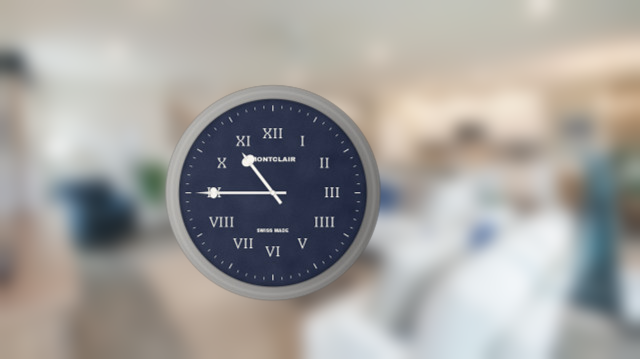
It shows 10:45
